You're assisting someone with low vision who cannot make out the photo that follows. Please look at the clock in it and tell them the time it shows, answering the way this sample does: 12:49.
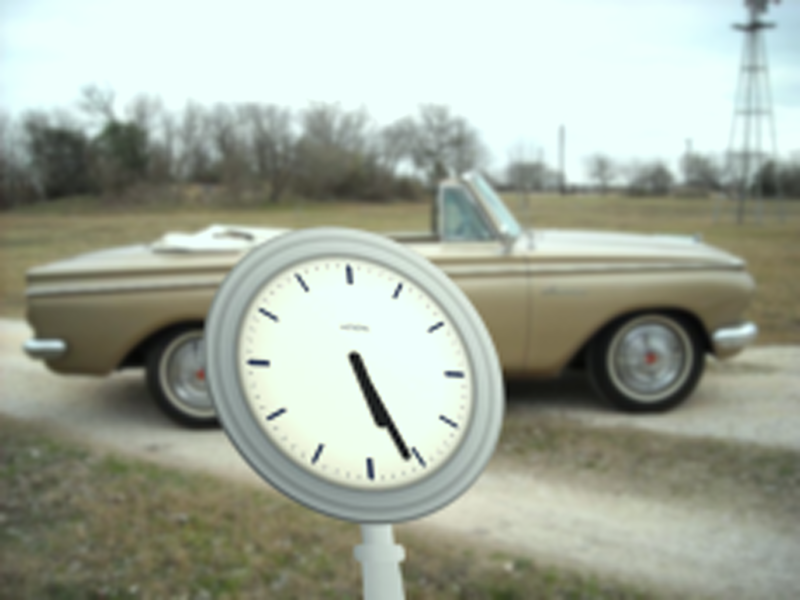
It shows 5:26
